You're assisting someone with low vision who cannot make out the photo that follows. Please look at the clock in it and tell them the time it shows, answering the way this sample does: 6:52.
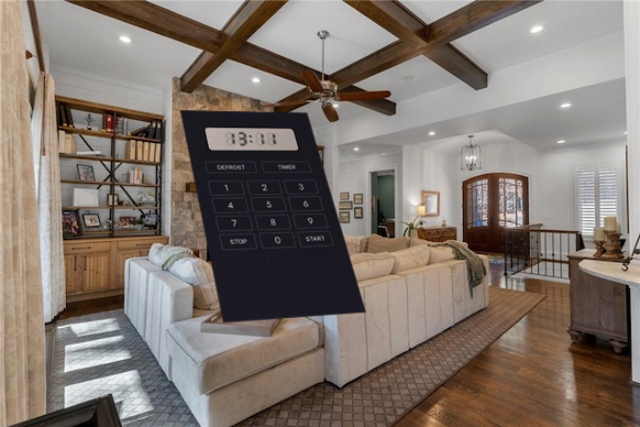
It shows 13:11
